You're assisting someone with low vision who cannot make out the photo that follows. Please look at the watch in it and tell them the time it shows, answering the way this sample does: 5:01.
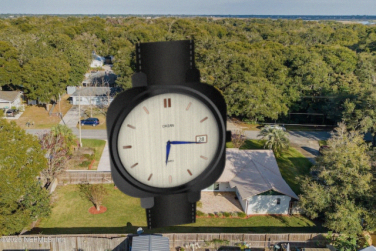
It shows 6:16
